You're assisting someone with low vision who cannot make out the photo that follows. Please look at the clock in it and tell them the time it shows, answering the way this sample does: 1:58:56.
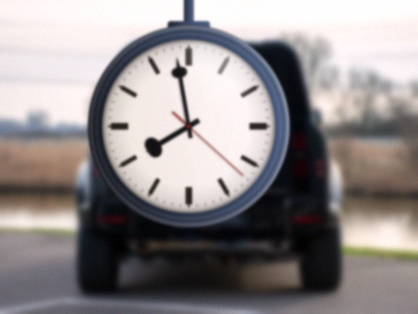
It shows 7:58:22
